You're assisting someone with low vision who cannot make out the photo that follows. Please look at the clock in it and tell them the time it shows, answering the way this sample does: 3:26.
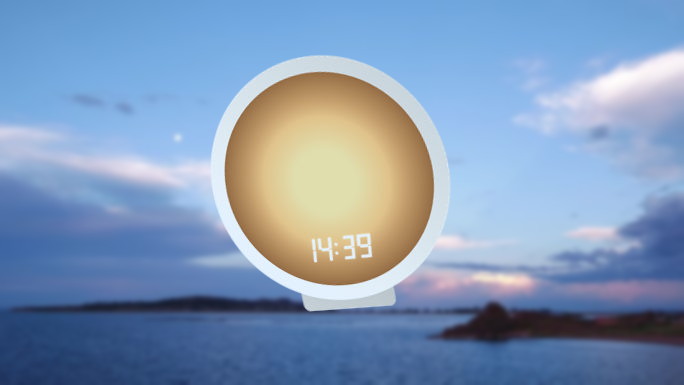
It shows 14:39
